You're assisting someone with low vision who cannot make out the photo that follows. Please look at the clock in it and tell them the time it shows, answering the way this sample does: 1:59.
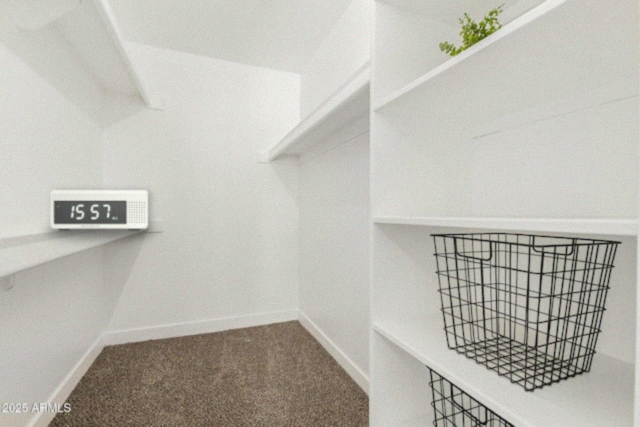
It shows 15:57
